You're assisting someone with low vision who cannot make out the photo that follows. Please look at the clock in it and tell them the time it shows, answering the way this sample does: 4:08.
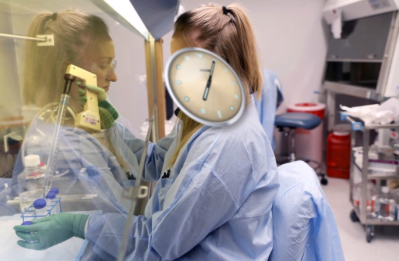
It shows 7:05
